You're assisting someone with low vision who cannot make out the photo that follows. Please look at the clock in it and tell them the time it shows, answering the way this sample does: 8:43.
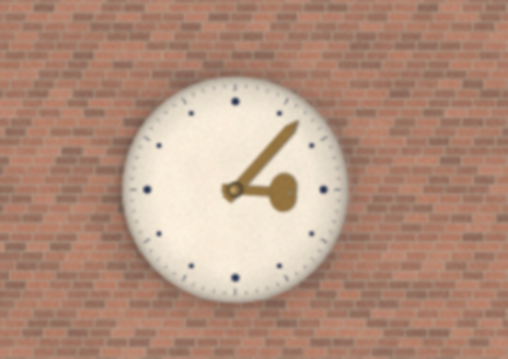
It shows 3:07
